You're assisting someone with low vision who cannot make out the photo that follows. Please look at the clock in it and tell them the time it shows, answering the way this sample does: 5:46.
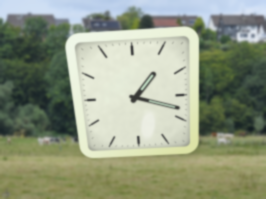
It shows 1:18
